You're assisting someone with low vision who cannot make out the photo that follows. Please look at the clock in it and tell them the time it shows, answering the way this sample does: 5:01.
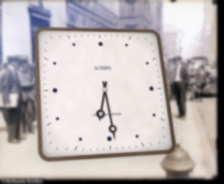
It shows 6:29
